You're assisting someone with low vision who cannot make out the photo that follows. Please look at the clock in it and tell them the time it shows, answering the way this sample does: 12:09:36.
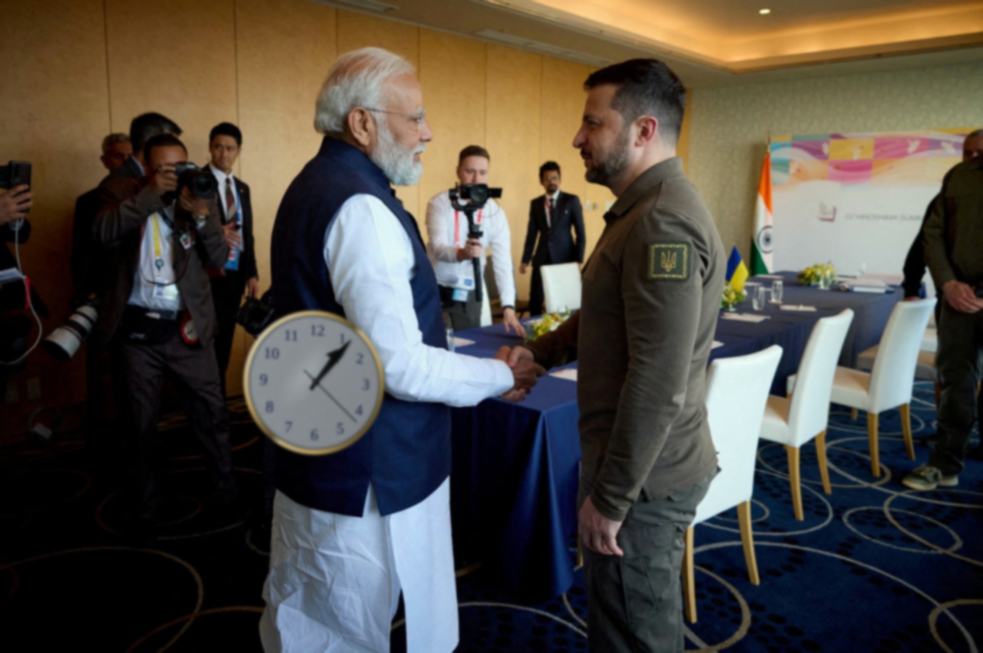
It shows 1:06:22
